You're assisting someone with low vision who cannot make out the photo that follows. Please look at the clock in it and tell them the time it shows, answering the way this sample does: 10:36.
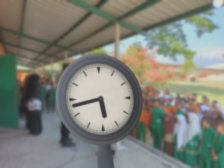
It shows 5:43
